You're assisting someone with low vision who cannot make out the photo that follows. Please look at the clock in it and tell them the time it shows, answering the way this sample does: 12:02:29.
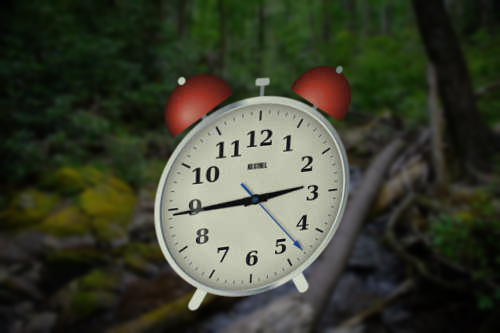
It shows 2:44:23
